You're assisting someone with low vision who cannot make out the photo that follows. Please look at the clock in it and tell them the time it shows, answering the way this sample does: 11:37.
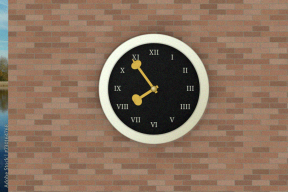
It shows 7:54
